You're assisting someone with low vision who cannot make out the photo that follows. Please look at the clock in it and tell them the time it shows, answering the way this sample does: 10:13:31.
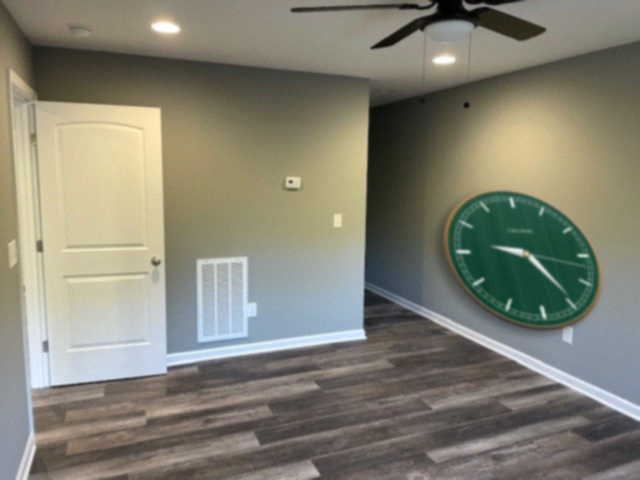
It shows 9:24:17
